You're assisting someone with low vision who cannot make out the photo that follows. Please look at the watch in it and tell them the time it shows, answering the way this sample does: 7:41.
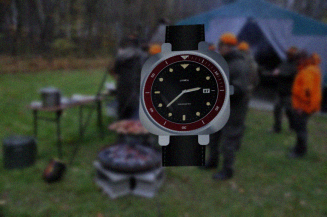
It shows 2:38
